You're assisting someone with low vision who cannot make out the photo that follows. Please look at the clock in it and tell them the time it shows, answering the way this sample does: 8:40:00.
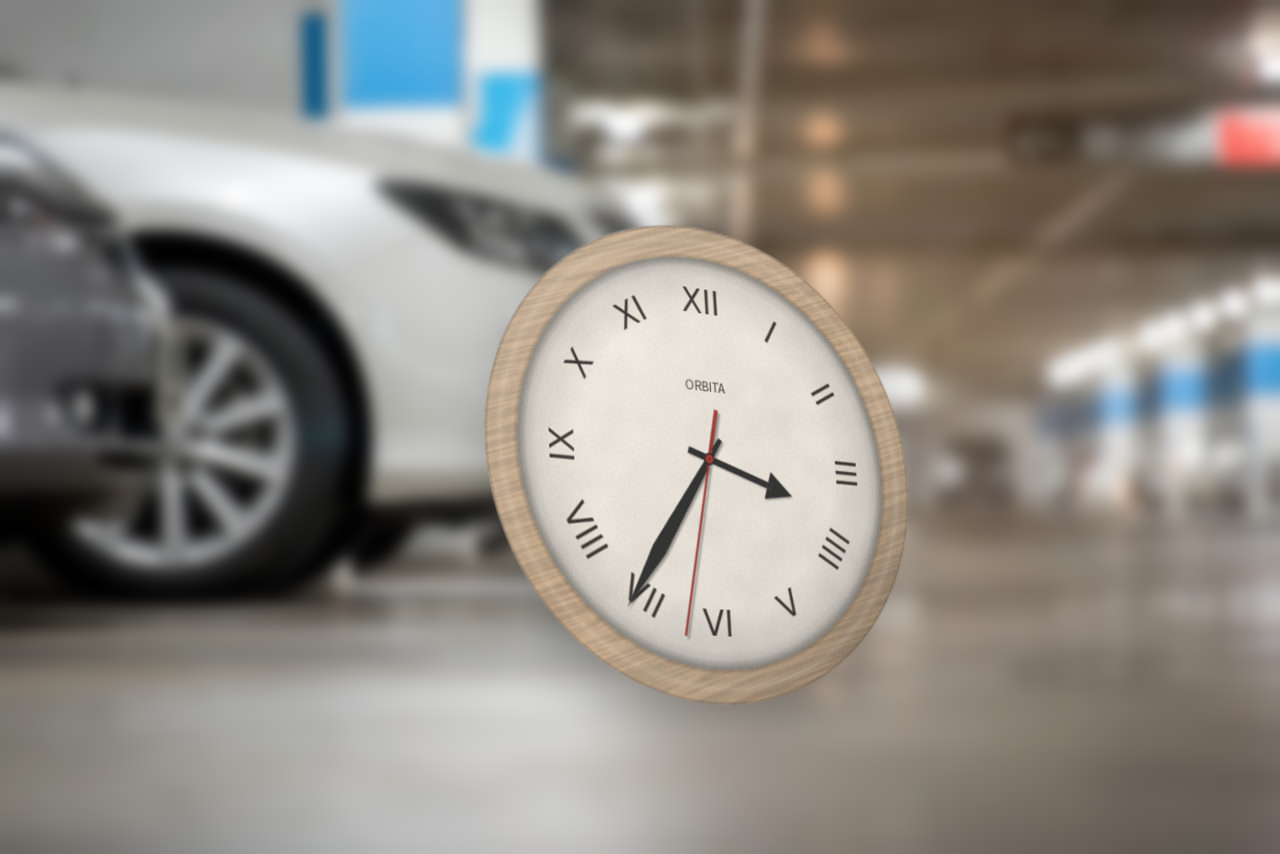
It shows 3:35:32
